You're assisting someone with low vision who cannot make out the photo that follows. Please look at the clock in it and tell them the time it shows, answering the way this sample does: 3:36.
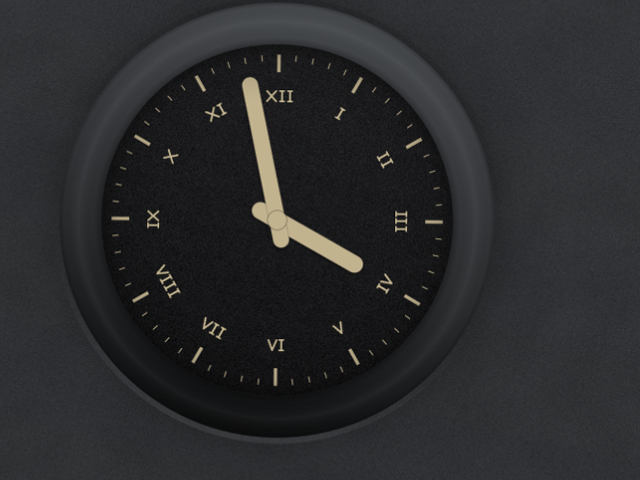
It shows 3:58
